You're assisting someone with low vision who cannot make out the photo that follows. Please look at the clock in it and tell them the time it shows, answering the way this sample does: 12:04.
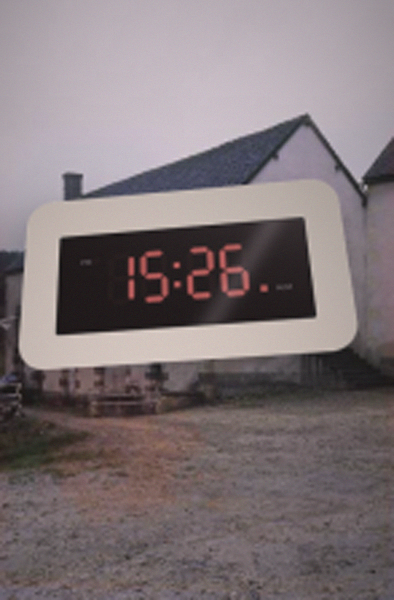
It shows 15:26
